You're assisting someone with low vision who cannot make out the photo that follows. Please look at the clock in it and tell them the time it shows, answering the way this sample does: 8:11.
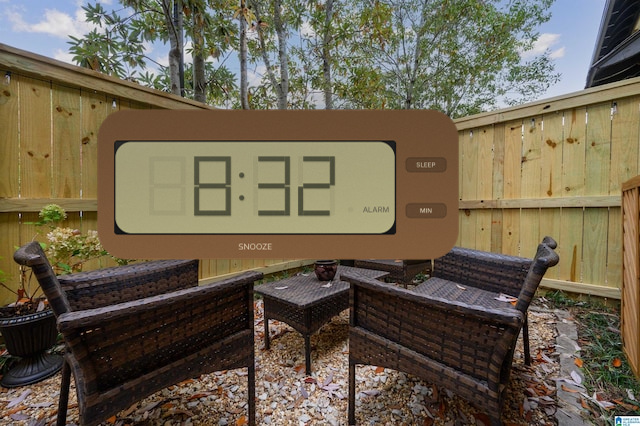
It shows 8:32
